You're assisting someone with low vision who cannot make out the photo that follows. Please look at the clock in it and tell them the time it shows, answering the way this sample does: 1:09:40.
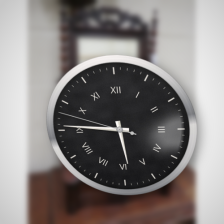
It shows 5:45:48
